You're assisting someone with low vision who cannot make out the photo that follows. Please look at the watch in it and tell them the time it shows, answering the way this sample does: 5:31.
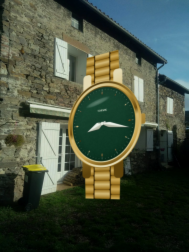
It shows 8:17
